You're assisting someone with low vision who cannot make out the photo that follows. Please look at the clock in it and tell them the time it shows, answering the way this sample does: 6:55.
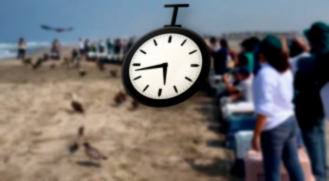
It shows 5:43
